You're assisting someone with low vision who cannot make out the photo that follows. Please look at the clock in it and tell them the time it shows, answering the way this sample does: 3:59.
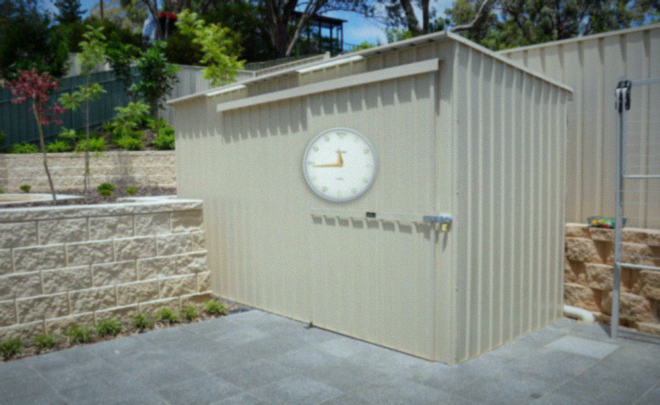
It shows 11:44
